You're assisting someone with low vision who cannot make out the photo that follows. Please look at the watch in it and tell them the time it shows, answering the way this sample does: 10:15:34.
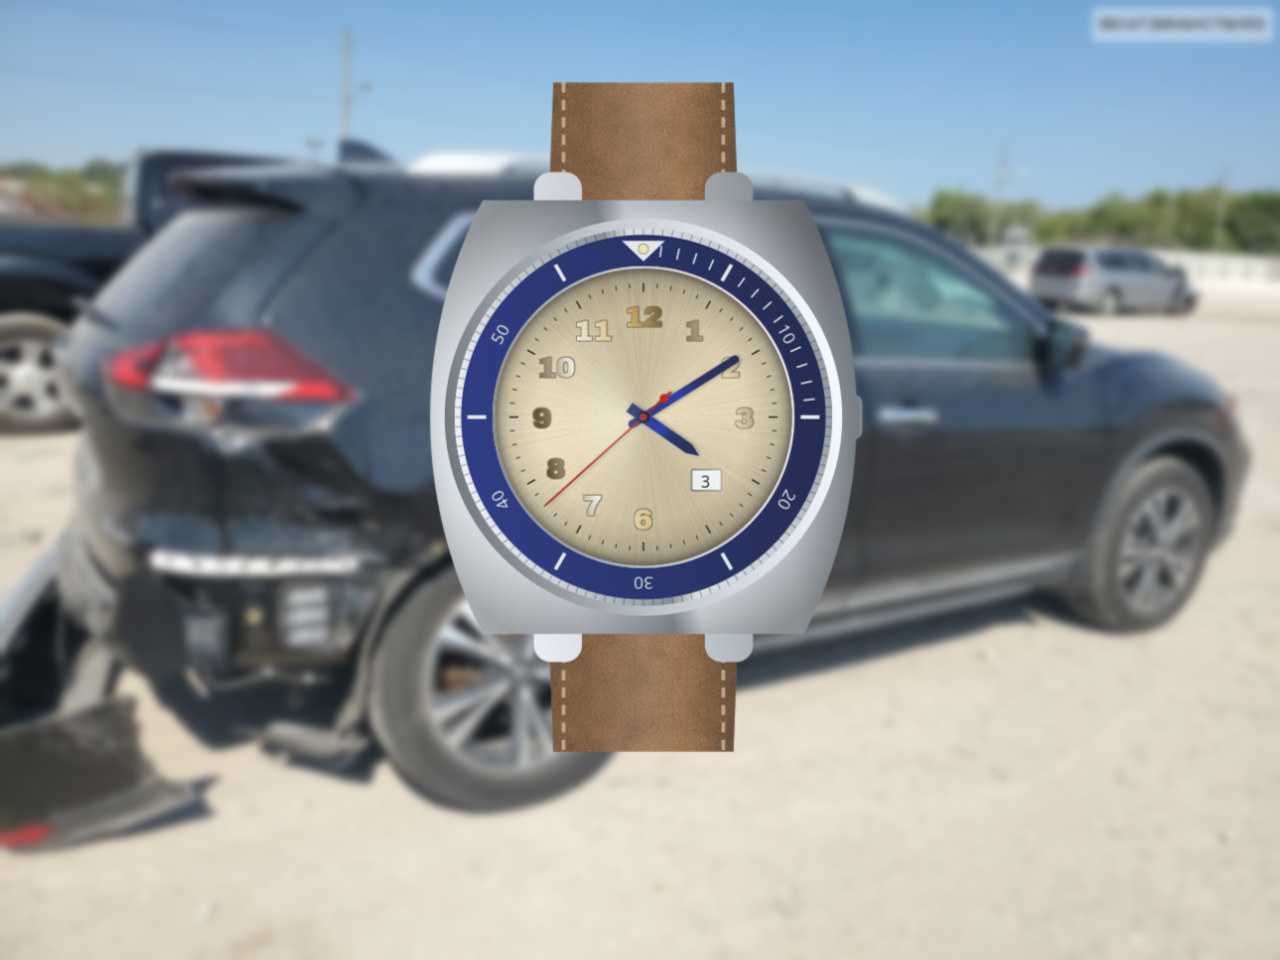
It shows 4:09:38
